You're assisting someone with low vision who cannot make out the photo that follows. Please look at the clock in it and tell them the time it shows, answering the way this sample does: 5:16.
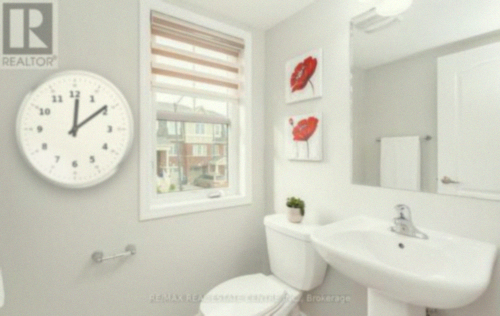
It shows 12:09
